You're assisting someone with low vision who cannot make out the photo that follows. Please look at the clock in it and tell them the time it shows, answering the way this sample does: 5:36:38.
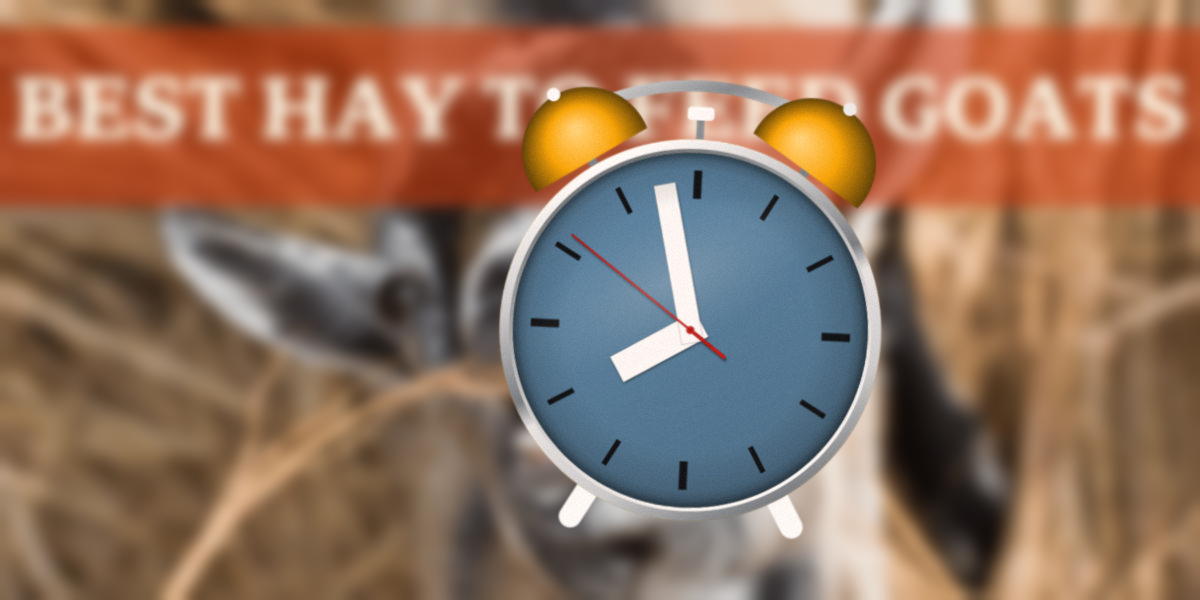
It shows 7:57:51
